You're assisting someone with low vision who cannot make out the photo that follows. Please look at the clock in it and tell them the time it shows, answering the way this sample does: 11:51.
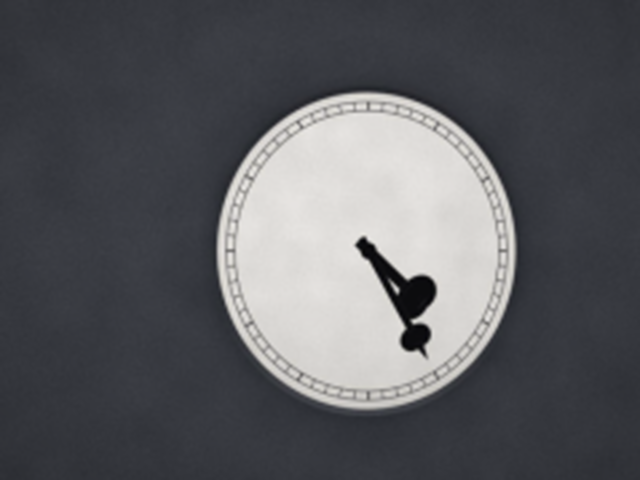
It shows 4:25
